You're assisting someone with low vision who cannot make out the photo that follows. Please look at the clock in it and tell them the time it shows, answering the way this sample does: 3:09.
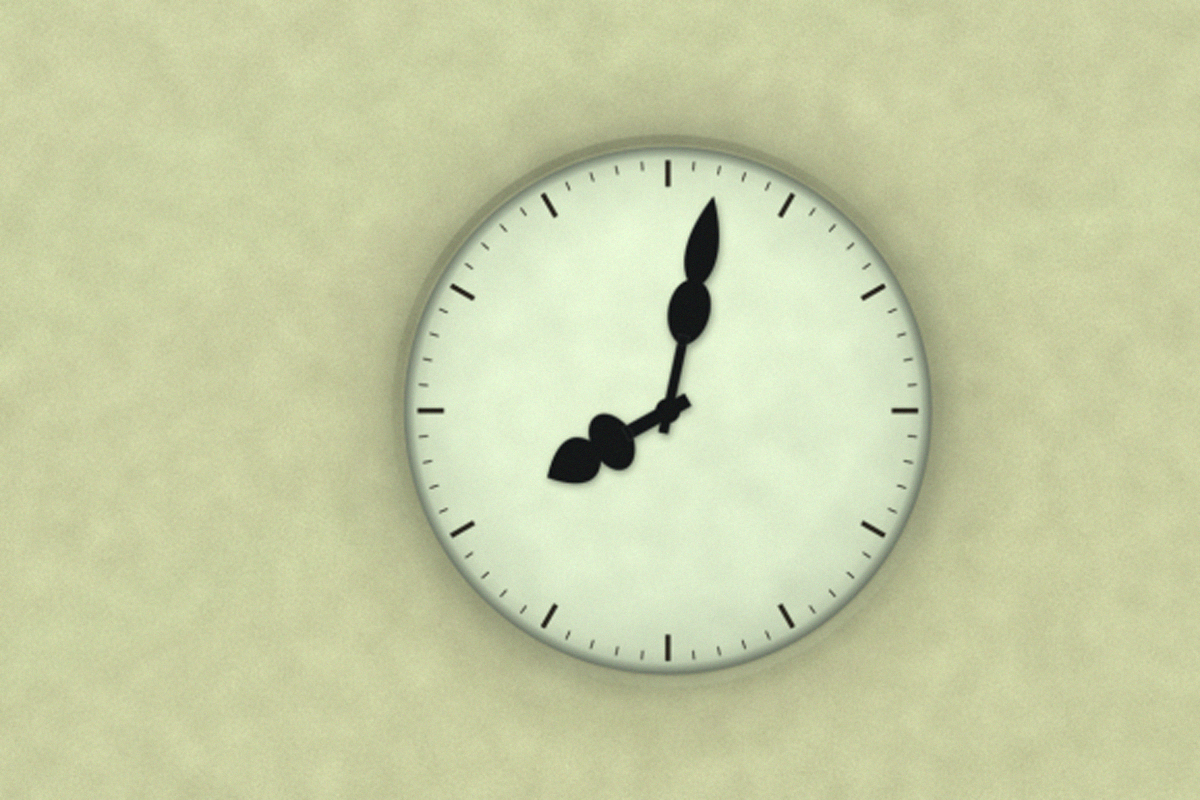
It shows 8:02
